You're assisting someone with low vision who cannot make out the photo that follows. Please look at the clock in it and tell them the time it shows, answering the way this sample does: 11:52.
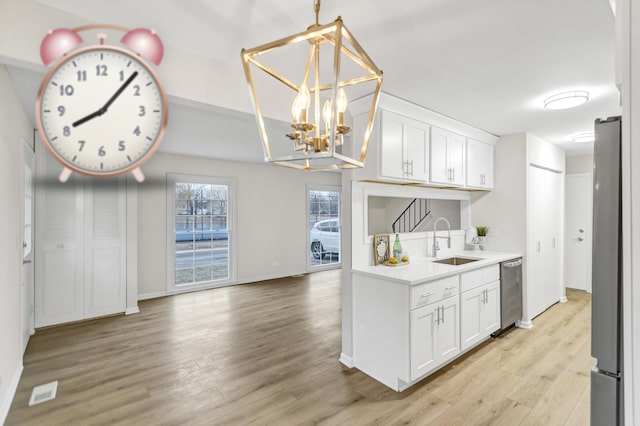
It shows 8:07
